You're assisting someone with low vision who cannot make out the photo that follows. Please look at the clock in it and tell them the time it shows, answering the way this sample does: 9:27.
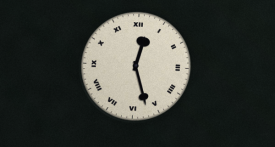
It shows 12:27
